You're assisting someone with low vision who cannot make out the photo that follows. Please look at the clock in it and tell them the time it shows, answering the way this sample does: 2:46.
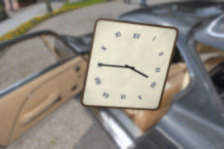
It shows 3:45
